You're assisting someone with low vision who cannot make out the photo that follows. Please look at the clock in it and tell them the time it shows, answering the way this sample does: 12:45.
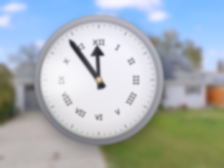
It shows 11:54
